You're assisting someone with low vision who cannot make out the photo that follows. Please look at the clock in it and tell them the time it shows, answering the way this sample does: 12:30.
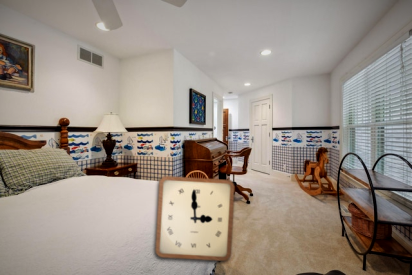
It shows 2:59
